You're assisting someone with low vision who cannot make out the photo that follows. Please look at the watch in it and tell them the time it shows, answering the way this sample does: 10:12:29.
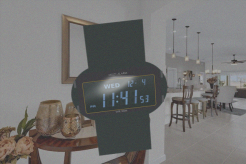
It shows 11:41:53
